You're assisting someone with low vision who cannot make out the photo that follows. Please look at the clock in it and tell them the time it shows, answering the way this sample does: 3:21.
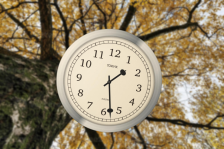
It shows 1:28
